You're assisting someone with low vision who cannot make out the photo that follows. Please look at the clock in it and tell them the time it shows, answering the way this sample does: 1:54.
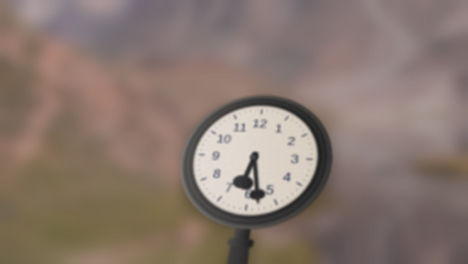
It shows 6:28
